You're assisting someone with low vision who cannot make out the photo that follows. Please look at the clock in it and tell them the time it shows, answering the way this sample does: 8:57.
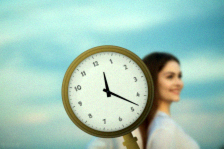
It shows 12:23
